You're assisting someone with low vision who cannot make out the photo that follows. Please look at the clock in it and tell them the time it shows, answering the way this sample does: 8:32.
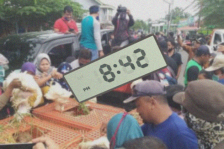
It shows 8:42
